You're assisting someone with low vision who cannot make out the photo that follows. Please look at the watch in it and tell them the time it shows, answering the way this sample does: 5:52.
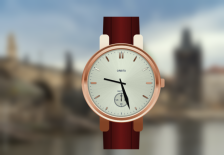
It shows 9:27
